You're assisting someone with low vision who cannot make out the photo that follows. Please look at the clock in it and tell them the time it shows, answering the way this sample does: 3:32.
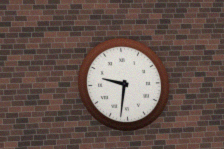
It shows 9:32
